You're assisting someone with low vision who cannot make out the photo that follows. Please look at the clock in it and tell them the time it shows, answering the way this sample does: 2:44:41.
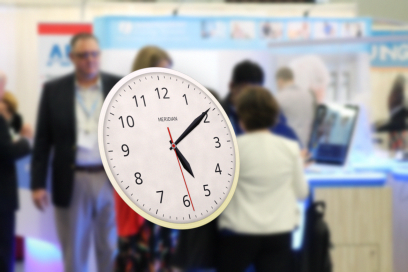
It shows 5:09:29
